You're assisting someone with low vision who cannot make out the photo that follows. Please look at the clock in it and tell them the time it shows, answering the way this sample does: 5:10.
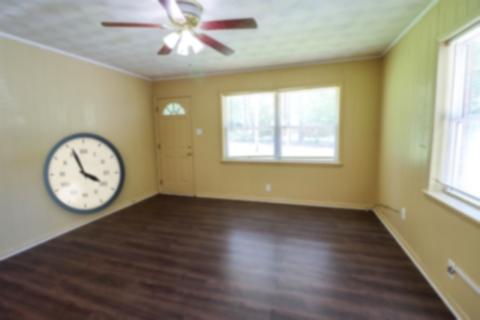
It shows 3:56
